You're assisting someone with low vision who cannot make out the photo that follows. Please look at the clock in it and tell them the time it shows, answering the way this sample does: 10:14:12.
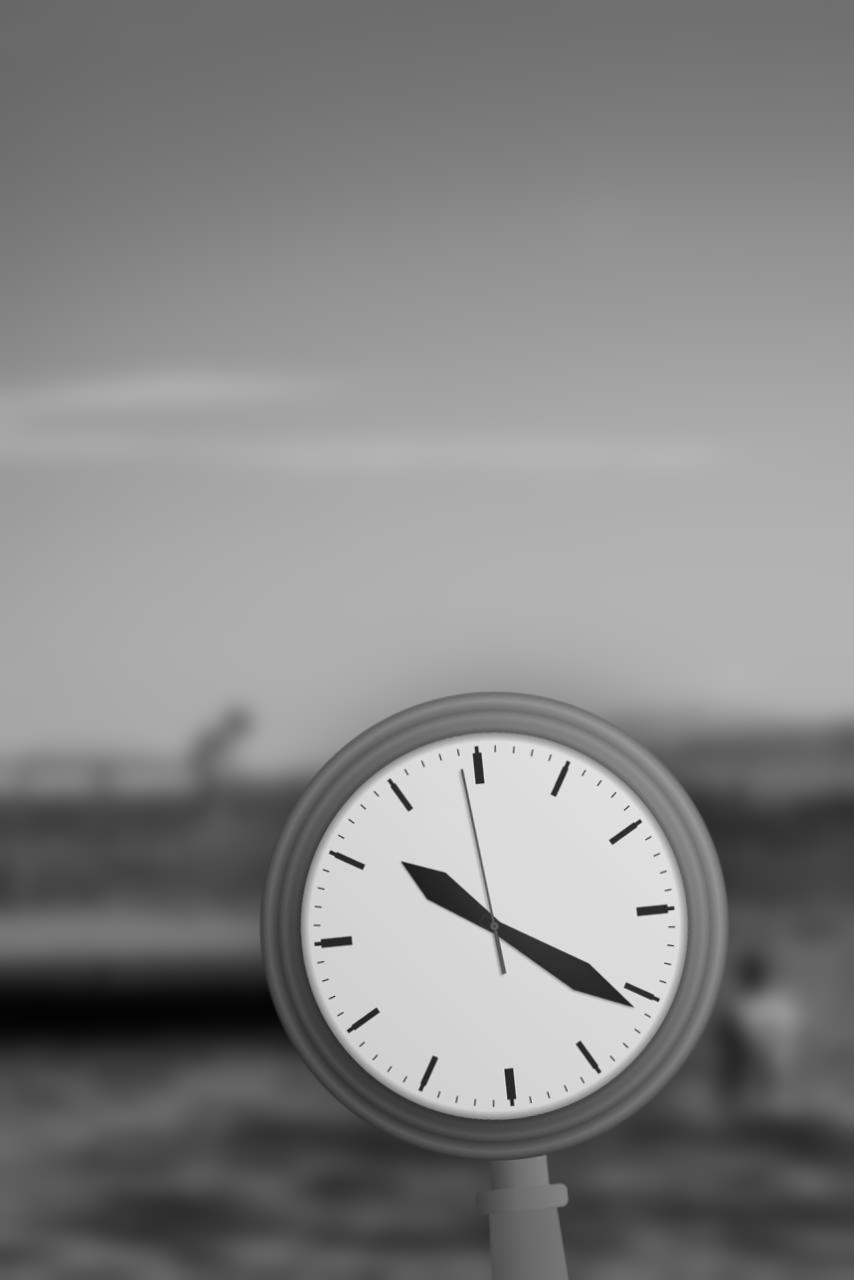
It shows 10:20:59
